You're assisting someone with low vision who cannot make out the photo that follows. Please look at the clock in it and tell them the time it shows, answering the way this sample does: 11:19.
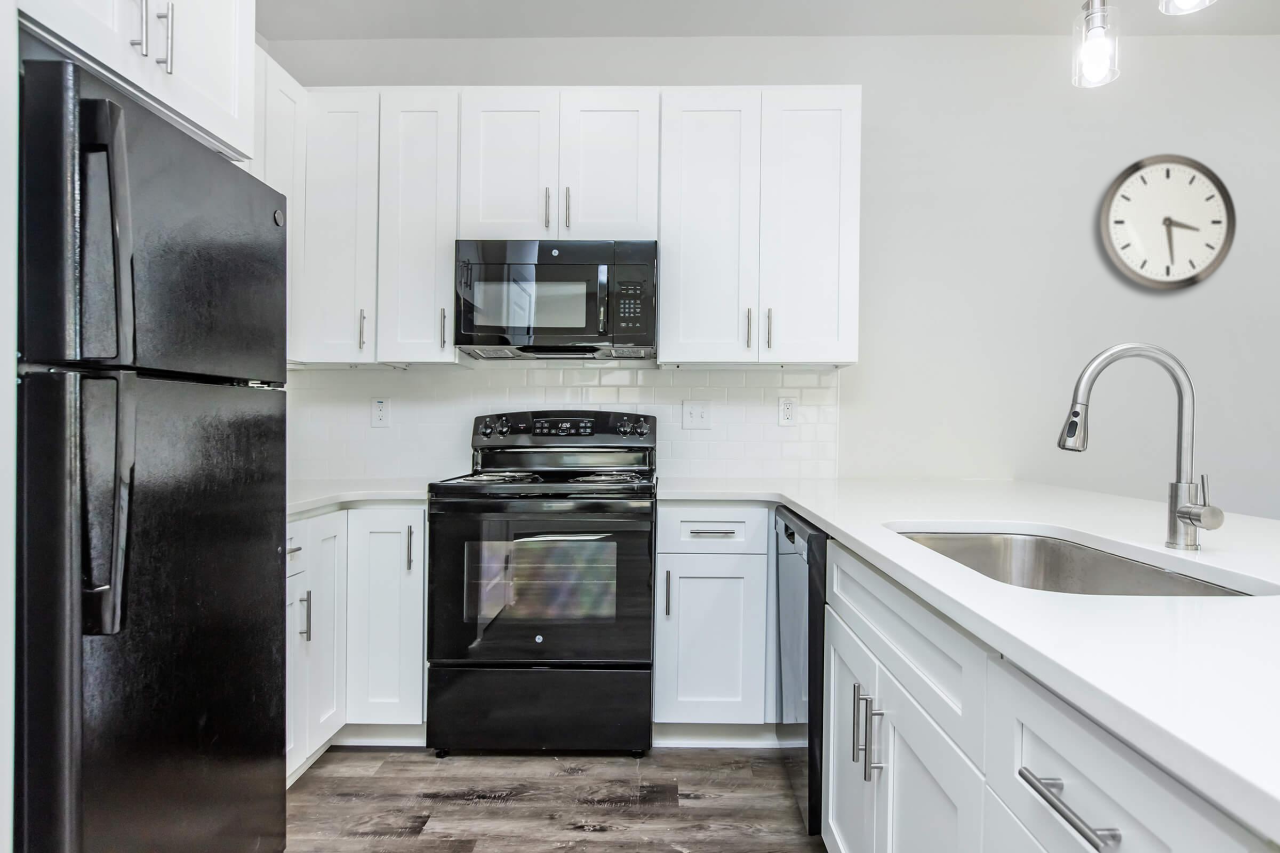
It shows 3:29
